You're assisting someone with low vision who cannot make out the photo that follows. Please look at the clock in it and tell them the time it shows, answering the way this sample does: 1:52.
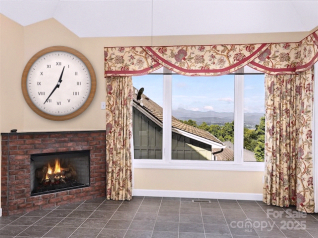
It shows 12:36
